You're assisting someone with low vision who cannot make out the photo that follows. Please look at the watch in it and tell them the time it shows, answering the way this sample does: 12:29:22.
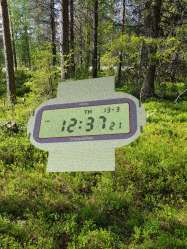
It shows 12:37:21
